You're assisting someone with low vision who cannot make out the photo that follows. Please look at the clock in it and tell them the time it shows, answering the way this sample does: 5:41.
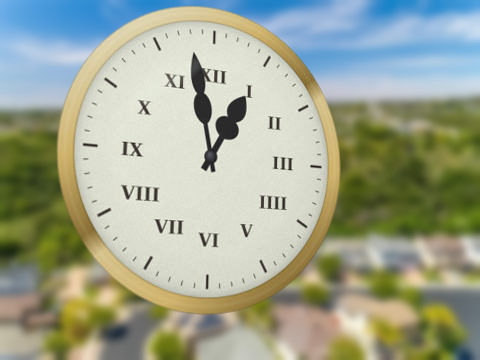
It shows 12:58
